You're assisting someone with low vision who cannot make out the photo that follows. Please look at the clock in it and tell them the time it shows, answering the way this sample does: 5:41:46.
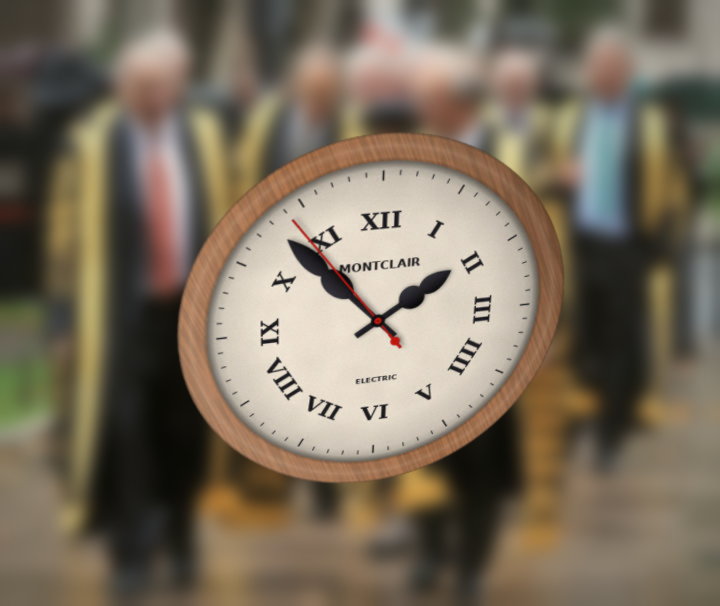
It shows 1:52:54
